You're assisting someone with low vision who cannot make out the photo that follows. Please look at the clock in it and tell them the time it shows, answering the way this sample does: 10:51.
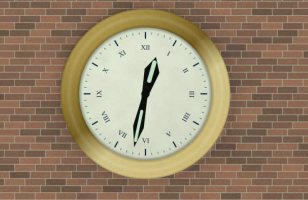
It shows 12:32
